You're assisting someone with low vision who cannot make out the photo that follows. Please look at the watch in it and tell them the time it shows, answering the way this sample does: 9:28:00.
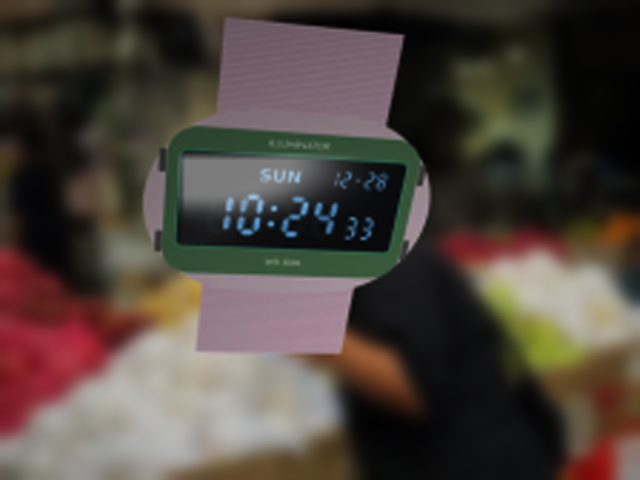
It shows 10:24:33
